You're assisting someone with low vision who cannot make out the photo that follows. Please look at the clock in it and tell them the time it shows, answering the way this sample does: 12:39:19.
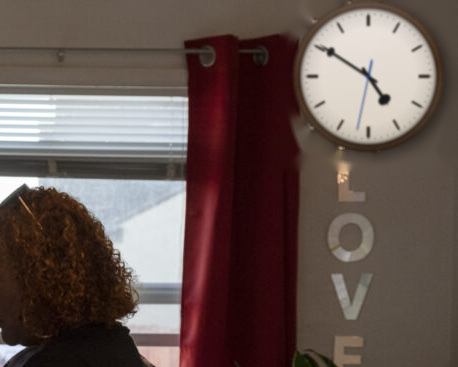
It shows 4:50:32
